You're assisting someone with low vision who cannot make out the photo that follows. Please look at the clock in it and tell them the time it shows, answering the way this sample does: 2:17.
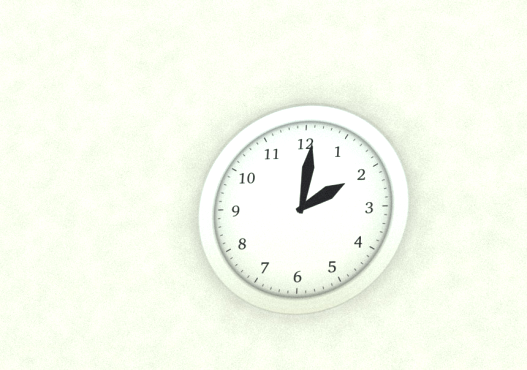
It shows 2:01
